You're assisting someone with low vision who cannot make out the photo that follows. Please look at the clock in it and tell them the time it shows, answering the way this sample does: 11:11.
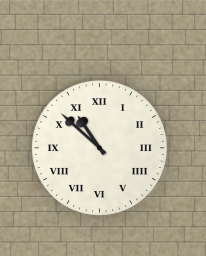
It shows 10:52
